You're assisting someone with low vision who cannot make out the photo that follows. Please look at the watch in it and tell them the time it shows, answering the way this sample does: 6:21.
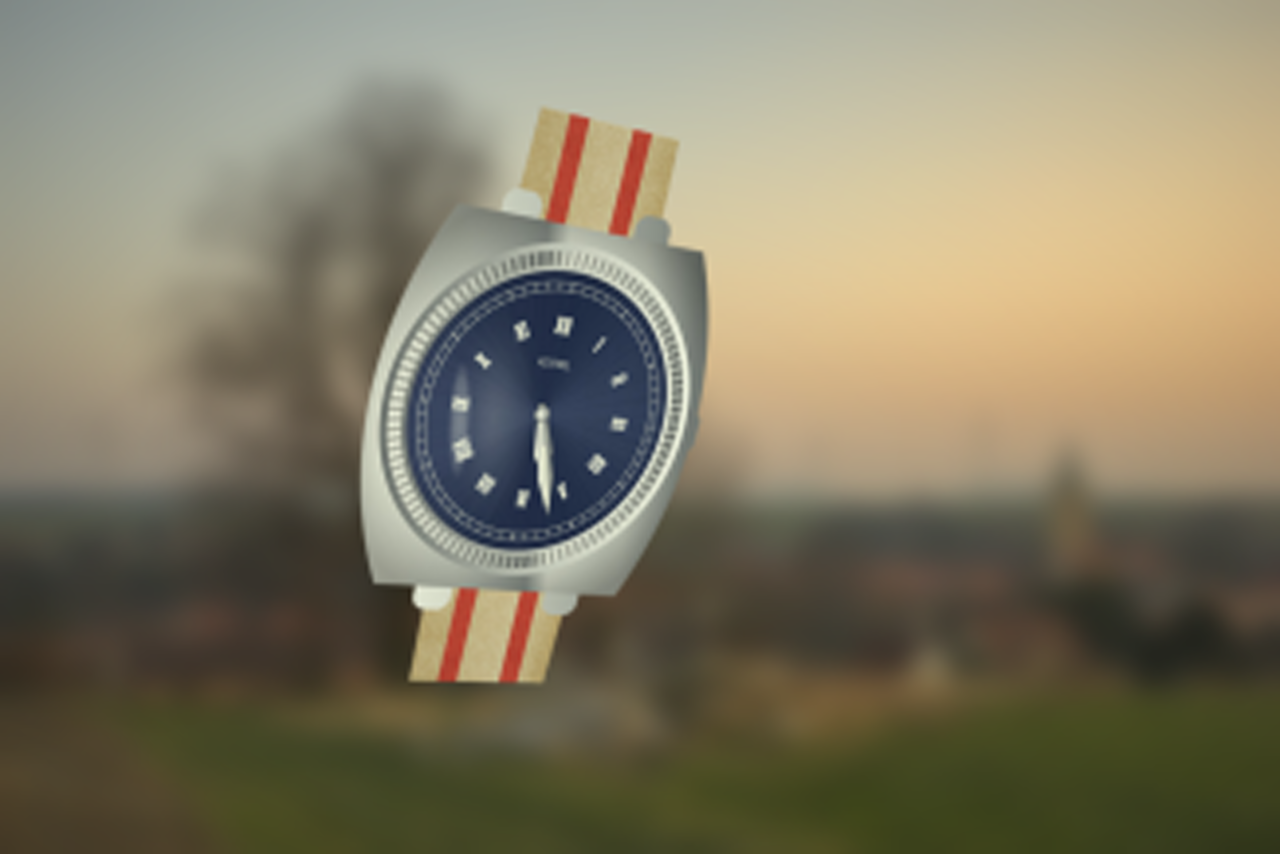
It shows 5:27
